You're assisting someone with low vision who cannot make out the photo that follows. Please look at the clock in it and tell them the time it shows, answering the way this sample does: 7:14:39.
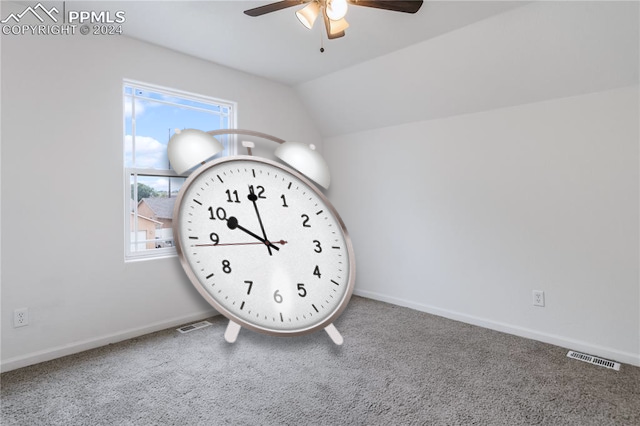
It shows 9:58:44
